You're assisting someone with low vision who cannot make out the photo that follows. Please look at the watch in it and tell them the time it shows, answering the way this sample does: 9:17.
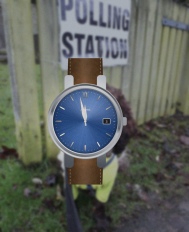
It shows 11:58
